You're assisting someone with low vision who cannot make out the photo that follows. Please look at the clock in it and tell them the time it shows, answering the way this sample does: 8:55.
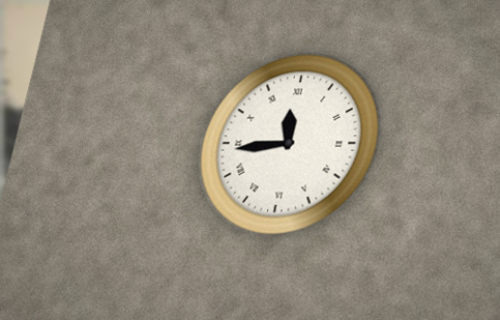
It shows 11:44
